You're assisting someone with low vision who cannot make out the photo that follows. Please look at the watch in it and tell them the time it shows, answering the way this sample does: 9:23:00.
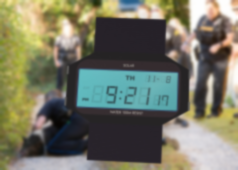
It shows 9:21:17
